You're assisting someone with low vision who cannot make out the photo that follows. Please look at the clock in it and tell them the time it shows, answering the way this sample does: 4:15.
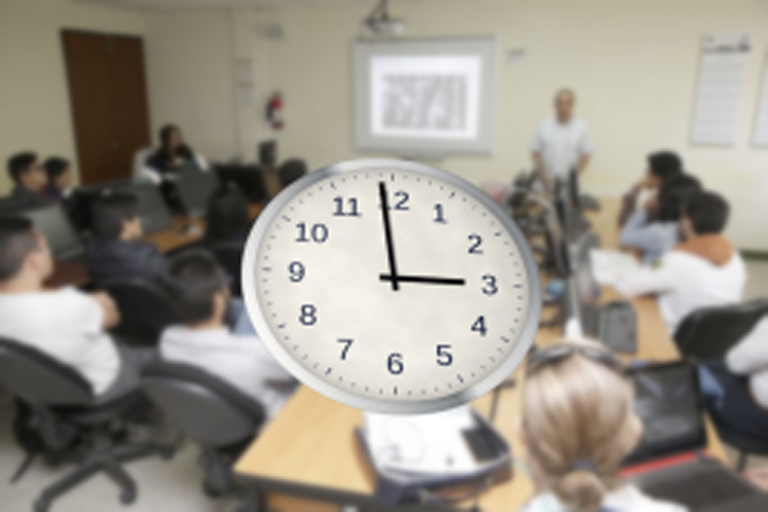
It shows 2:59
